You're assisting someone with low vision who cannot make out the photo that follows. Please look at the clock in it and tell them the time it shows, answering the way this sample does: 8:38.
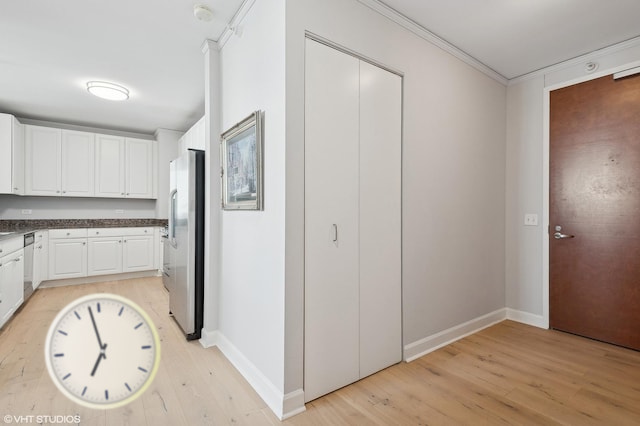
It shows 6:58
